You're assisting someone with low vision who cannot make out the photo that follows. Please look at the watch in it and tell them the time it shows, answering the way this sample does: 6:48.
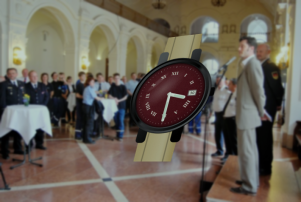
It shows 3:30
